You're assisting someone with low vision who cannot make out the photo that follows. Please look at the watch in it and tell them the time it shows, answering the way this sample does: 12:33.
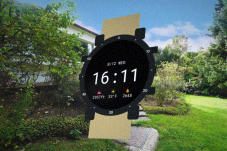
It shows 16:11
